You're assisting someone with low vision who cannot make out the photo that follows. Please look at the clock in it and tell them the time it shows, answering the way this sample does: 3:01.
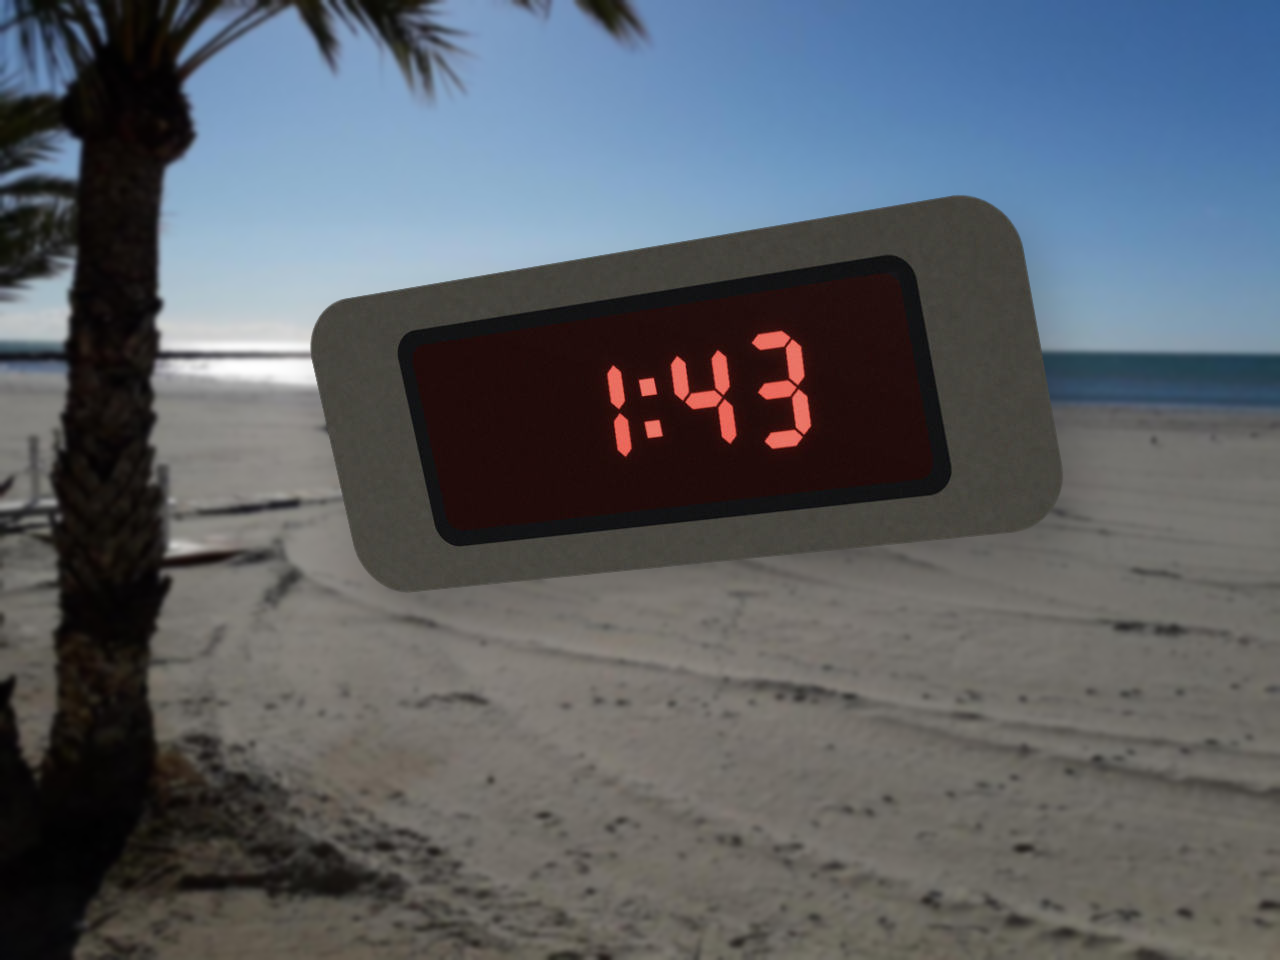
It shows 1:43
